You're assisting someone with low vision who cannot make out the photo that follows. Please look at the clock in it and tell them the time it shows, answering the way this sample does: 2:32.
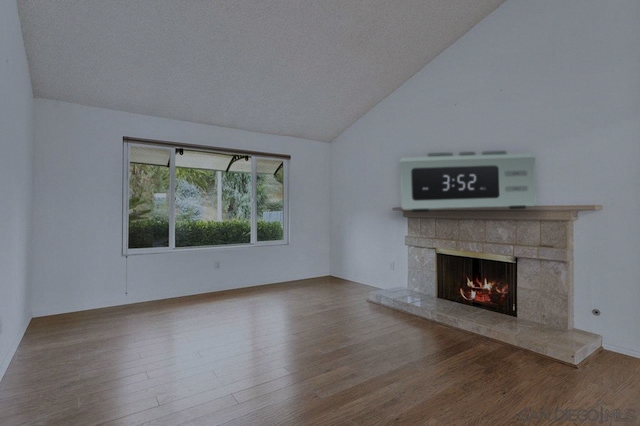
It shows 3:52
